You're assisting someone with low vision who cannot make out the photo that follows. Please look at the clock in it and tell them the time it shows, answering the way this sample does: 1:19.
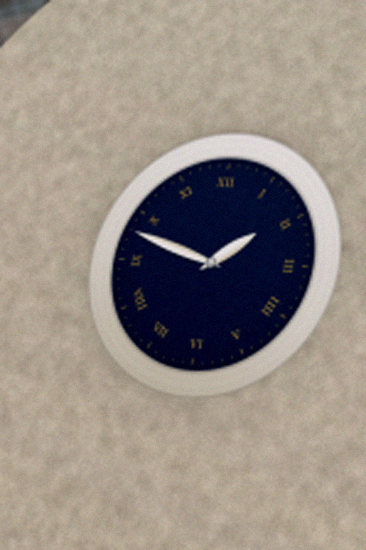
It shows 1:48
